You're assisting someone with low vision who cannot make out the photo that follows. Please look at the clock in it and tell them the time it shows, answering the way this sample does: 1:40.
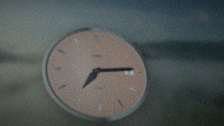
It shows 7:14
